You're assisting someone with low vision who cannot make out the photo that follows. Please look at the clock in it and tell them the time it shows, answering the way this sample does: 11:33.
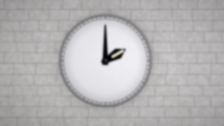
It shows 2:00
